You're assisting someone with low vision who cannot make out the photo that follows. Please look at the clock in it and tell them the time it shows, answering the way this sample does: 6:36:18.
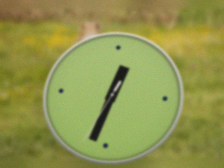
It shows 12:32:34
